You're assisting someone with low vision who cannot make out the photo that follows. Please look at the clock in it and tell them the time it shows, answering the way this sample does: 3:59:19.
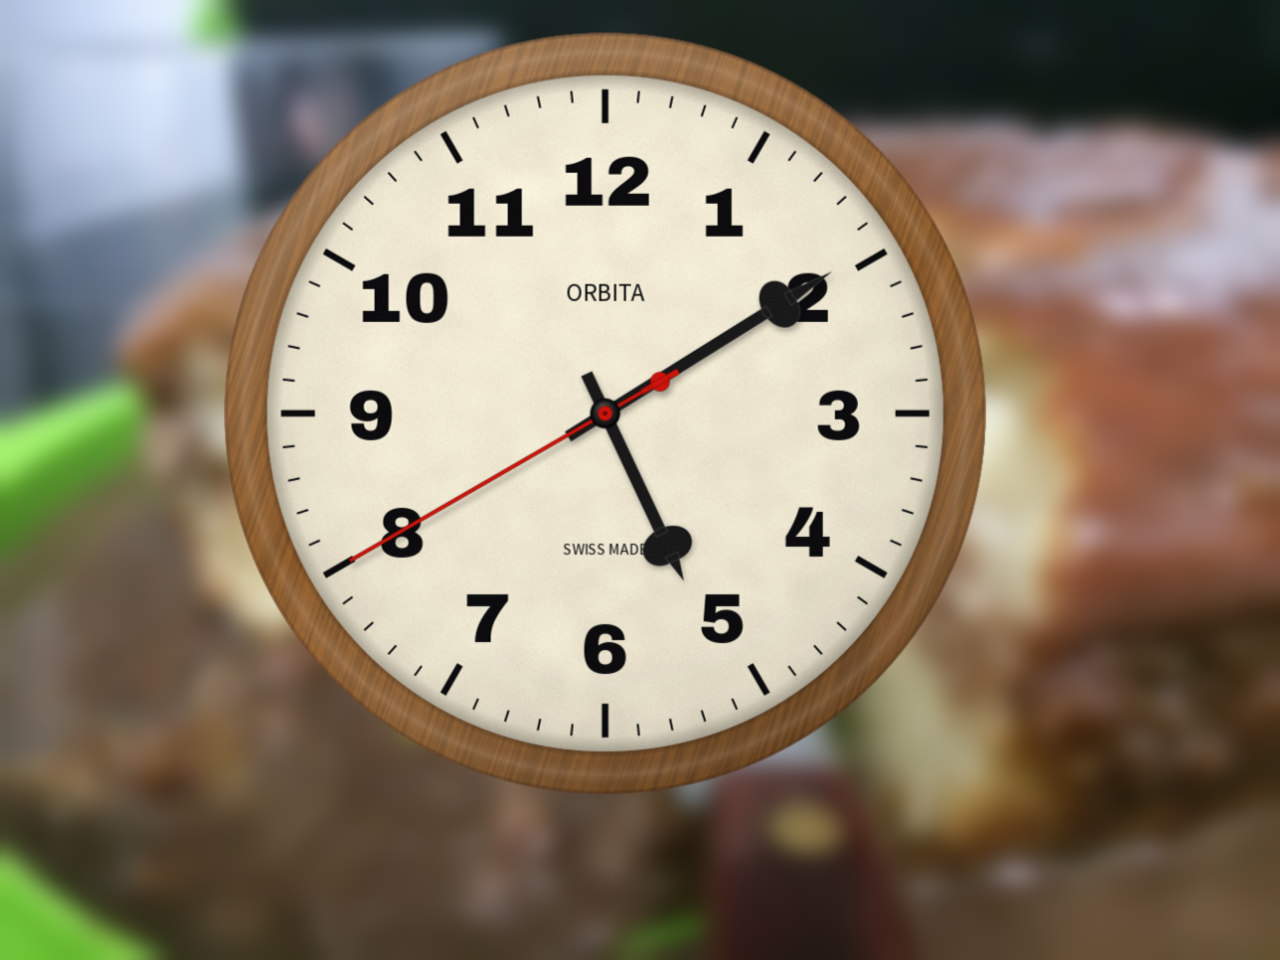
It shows 5:09:40
